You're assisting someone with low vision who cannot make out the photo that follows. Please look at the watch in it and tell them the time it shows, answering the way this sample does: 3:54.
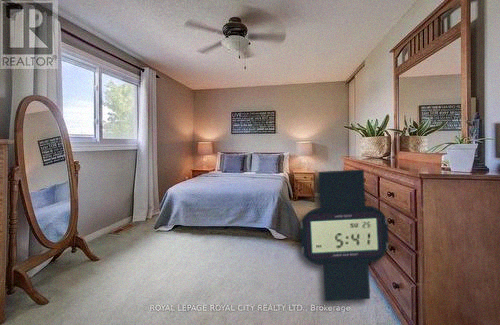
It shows 5:41
